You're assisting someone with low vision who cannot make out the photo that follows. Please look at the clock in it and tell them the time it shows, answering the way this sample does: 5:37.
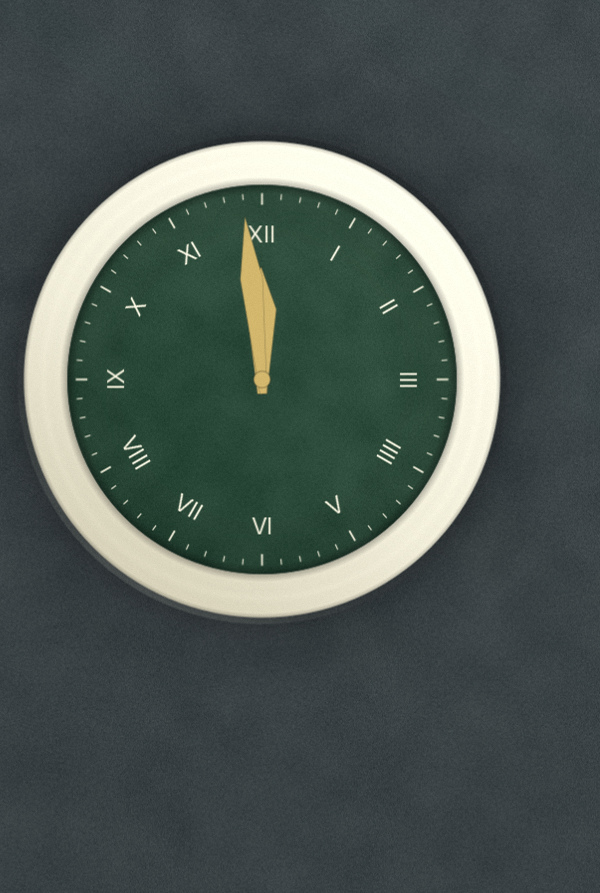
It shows 11:59
